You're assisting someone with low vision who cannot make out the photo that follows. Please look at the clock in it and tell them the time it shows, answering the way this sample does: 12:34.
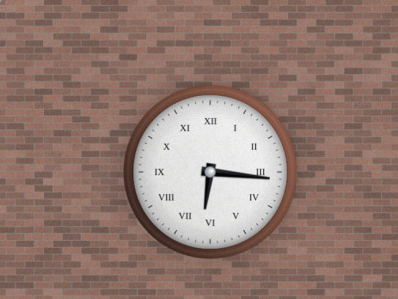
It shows 6:16
